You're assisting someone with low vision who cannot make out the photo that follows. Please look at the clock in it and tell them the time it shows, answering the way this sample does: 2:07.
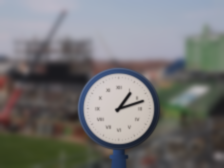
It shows 1:12
